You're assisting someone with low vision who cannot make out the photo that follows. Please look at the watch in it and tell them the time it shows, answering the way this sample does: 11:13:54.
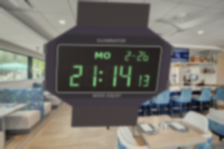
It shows 21:14:13
